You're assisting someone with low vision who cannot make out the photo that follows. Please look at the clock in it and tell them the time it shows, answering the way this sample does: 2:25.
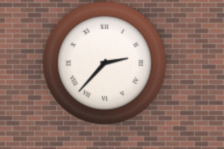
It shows 2:37
